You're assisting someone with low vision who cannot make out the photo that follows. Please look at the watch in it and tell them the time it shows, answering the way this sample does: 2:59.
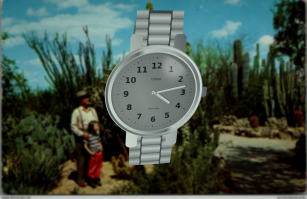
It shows 4:13
